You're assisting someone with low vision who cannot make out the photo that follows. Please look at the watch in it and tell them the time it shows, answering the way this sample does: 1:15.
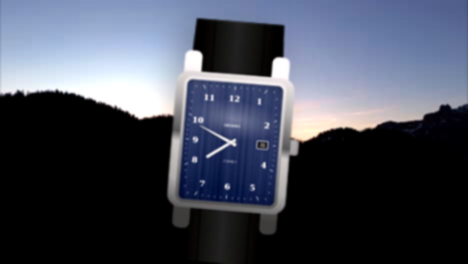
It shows 7:49
